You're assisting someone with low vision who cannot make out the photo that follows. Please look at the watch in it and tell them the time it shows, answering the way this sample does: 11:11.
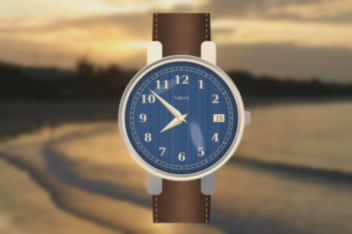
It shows 7:52
